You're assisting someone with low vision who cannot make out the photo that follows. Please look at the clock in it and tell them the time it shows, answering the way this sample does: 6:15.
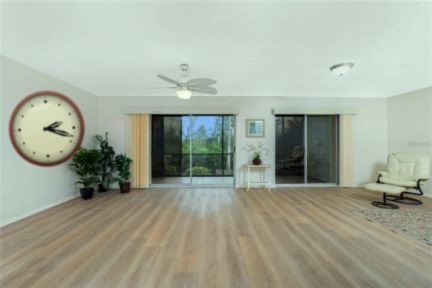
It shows 2:18
